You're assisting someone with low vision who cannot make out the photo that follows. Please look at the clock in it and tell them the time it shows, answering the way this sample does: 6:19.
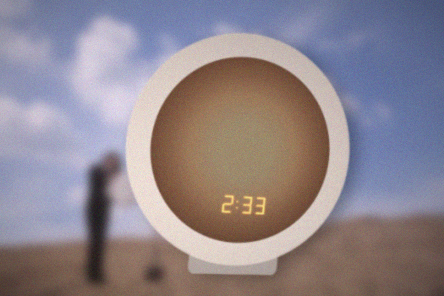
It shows 2:33
